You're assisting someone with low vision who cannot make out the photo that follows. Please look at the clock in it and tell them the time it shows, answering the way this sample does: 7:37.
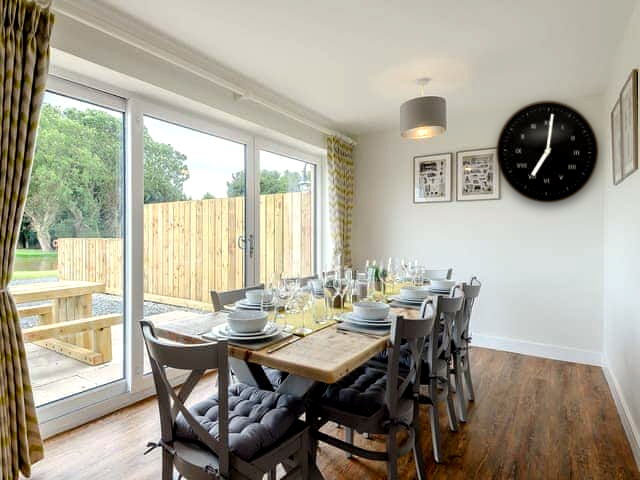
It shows 7:01
